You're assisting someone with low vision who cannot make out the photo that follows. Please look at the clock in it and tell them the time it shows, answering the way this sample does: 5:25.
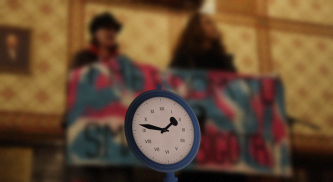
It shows 1:47
